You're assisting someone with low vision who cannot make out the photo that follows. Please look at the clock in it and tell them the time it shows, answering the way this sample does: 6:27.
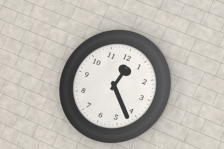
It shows 12:22
